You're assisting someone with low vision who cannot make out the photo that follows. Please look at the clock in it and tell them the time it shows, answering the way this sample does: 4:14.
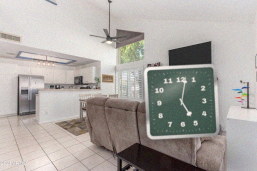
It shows 5:02
